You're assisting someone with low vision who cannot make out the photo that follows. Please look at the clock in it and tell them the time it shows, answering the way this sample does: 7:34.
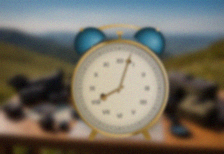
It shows 8:03
